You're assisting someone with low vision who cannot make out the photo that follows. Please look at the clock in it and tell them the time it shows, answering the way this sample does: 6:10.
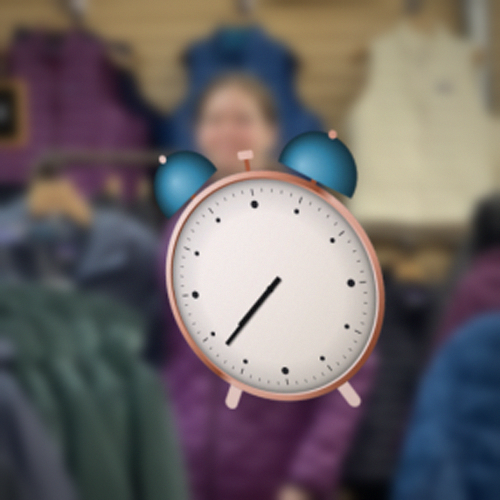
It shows 7:38
